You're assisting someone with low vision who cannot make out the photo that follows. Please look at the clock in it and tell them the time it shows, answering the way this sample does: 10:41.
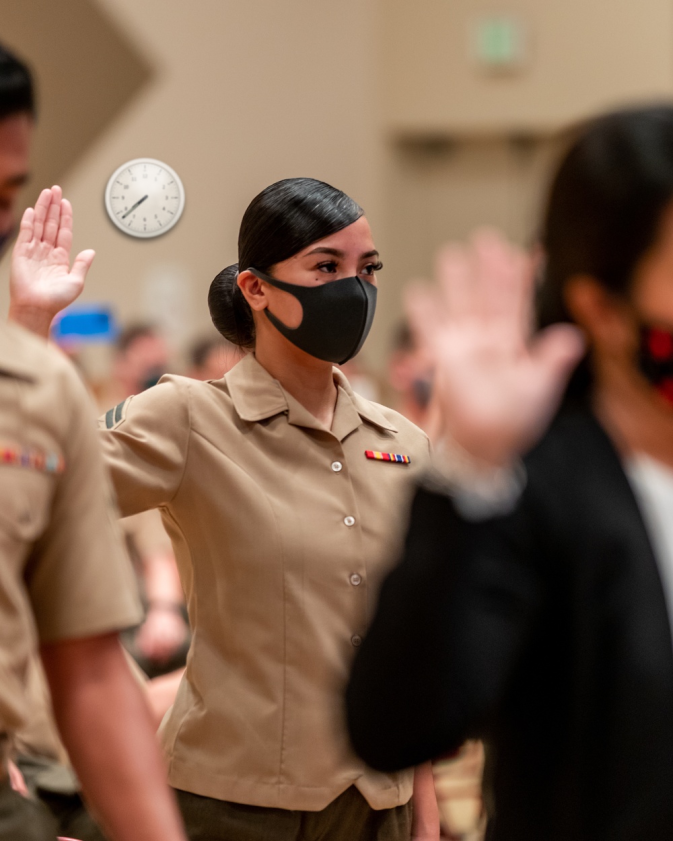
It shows 7:38
